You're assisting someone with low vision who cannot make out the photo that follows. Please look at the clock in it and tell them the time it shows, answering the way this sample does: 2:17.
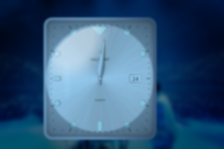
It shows 12:01
